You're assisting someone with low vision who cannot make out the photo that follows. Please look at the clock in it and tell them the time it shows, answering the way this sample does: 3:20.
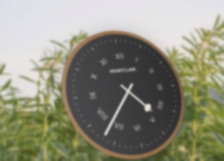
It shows 4:37
